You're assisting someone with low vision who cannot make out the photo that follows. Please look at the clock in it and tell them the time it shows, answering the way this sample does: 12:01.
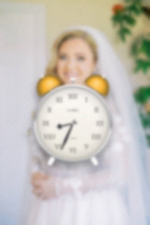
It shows 8:34
